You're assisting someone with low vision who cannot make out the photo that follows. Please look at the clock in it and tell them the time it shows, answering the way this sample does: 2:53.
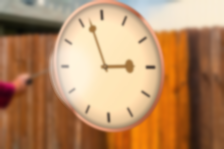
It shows 2:57
